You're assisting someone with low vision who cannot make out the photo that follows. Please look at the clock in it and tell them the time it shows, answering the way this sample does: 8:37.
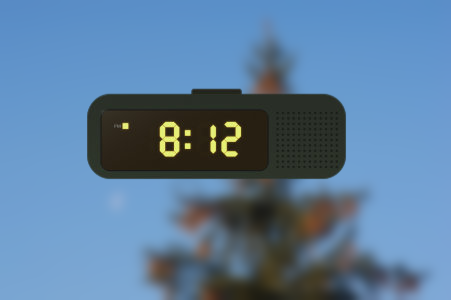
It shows 8:12
